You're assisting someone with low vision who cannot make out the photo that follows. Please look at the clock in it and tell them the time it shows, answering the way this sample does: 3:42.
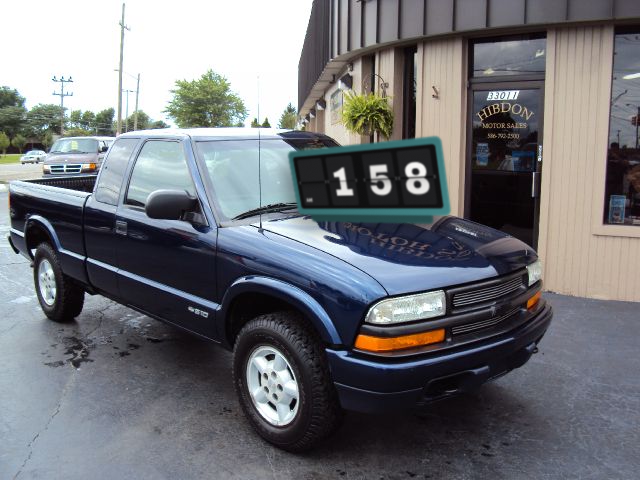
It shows 1:58
